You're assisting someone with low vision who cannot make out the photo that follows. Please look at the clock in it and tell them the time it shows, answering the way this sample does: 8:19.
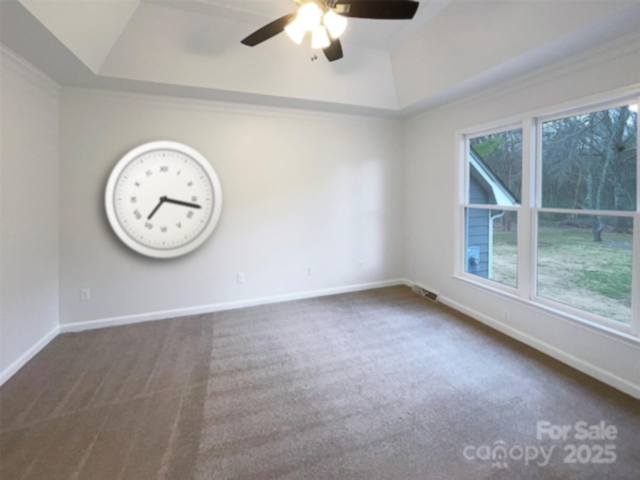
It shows 7:17
